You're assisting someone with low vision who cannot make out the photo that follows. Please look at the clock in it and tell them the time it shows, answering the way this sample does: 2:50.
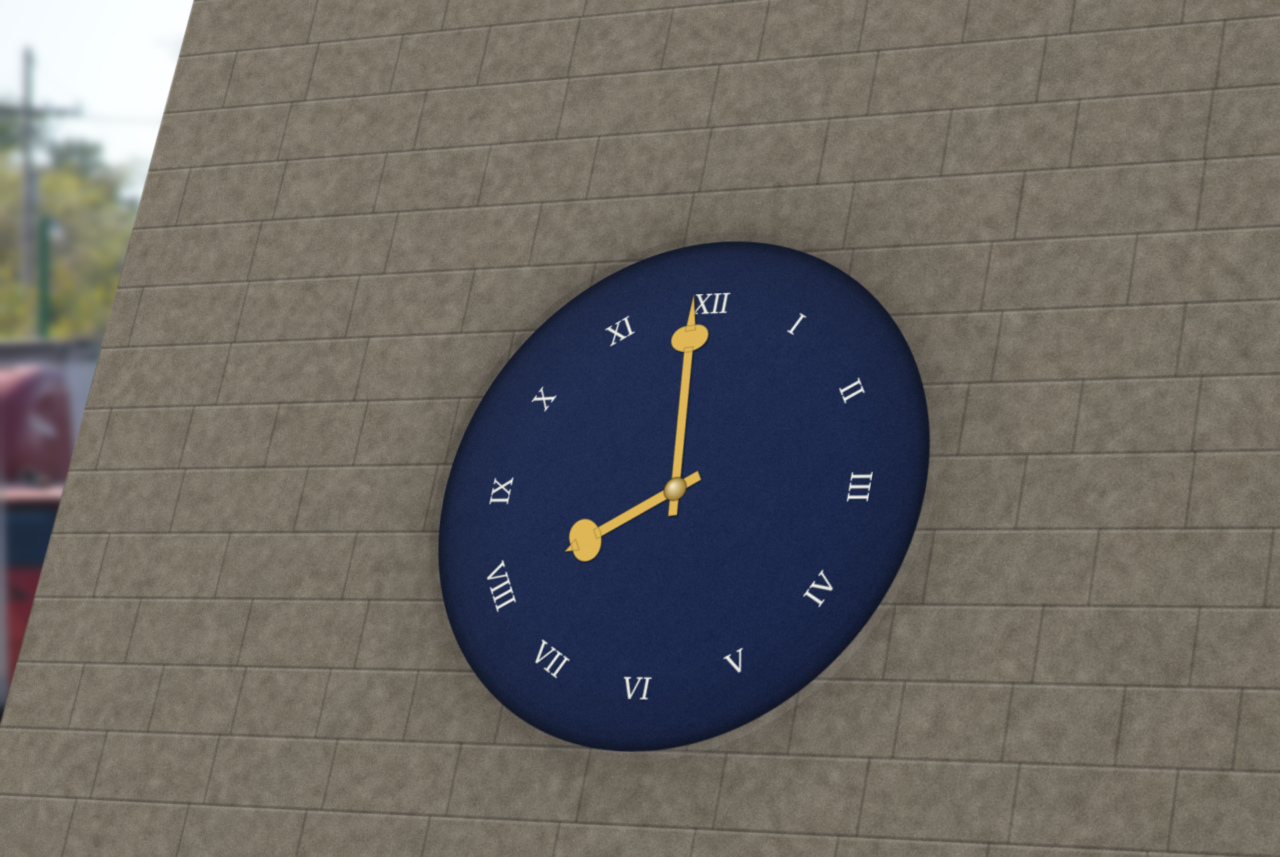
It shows 7:59
